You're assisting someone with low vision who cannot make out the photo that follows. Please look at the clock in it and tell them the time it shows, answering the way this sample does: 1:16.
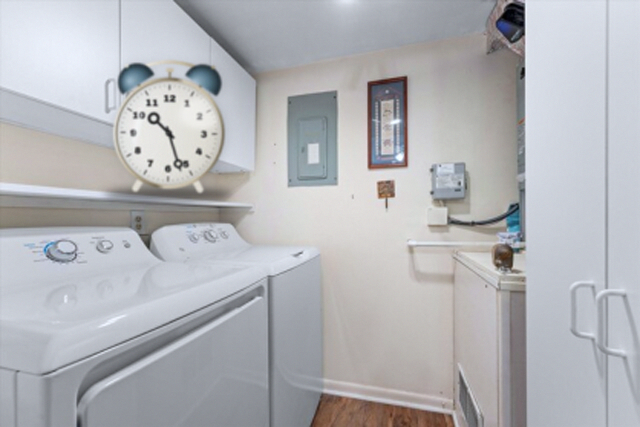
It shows 10:27
